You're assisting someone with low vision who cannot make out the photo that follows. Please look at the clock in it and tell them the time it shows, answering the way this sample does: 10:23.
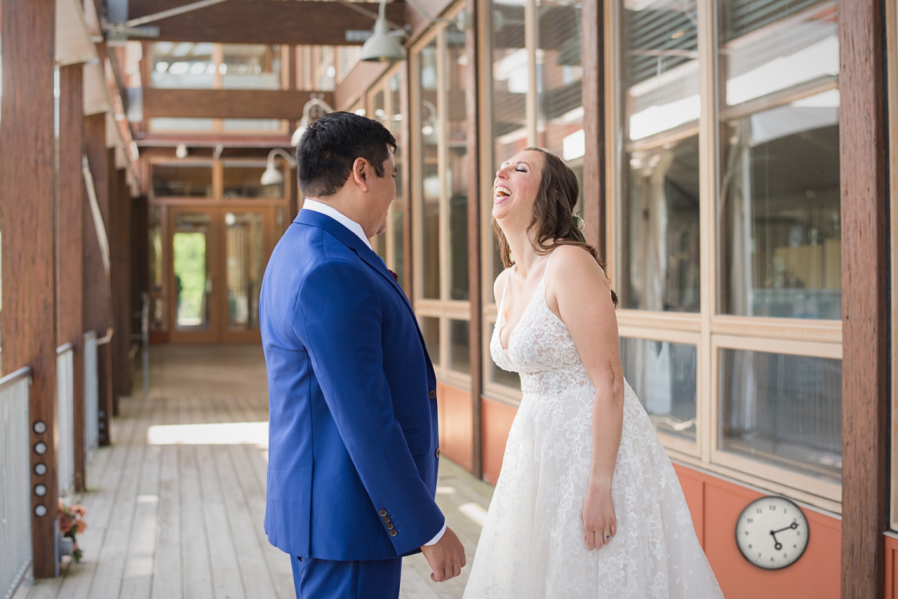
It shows 5:12
